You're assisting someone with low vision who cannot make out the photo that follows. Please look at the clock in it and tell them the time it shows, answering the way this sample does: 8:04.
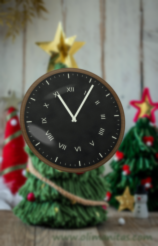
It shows 11:06
